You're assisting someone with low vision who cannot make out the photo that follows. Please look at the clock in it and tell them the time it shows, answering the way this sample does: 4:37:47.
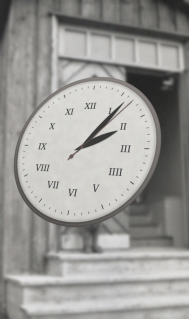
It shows 2:06:07
